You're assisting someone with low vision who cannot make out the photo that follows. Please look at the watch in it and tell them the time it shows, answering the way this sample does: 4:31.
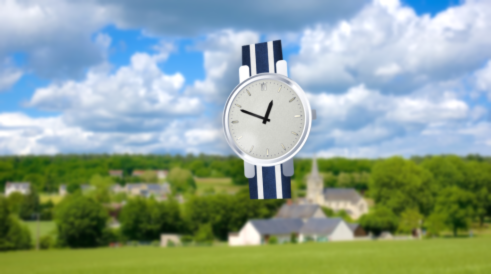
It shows 12:49
